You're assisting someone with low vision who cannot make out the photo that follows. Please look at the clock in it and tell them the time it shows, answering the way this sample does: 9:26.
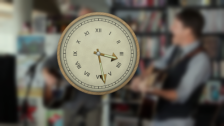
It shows 3:28
